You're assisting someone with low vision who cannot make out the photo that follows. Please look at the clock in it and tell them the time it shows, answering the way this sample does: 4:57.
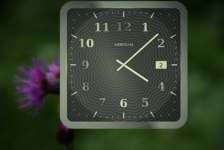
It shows 4:08
